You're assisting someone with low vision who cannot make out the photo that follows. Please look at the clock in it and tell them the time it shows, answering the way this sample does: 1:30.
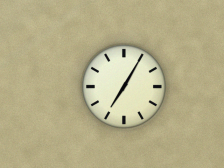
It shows 7:05
